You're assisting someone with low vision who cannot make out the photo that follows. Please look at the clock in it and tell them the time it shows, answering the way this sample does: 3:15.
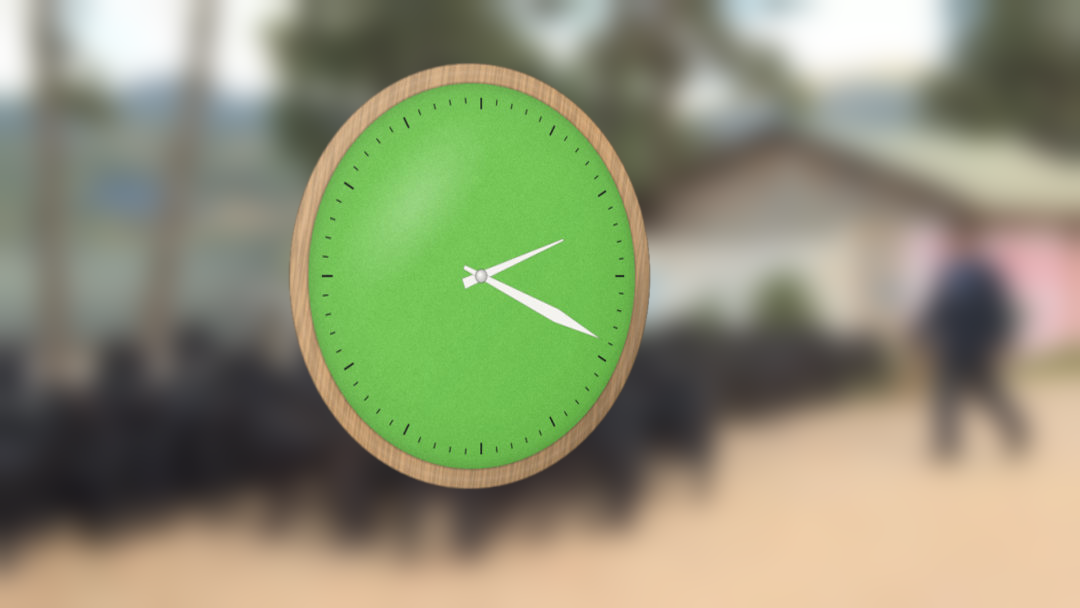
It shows 2:19
